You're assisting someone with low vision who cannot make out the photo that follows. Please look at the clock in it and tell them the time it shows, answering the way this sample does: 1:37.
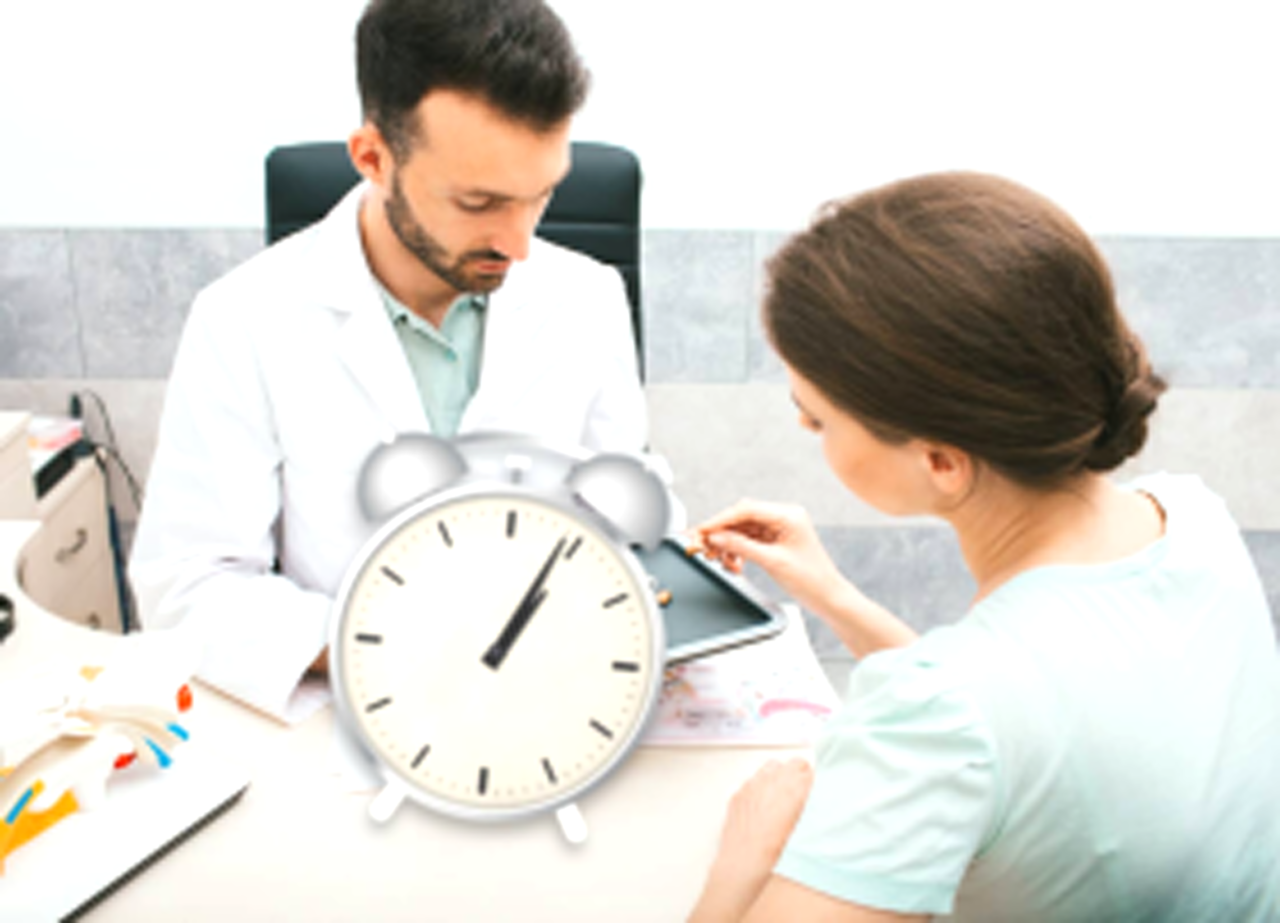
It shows 1:04
